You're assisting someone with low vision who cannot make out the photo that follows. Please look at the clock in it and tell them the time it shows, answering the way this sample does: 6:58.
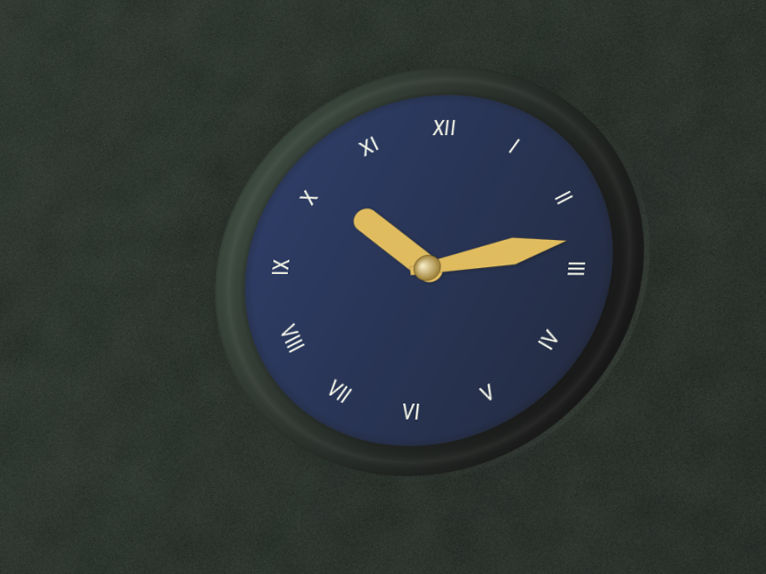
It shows 10:13
